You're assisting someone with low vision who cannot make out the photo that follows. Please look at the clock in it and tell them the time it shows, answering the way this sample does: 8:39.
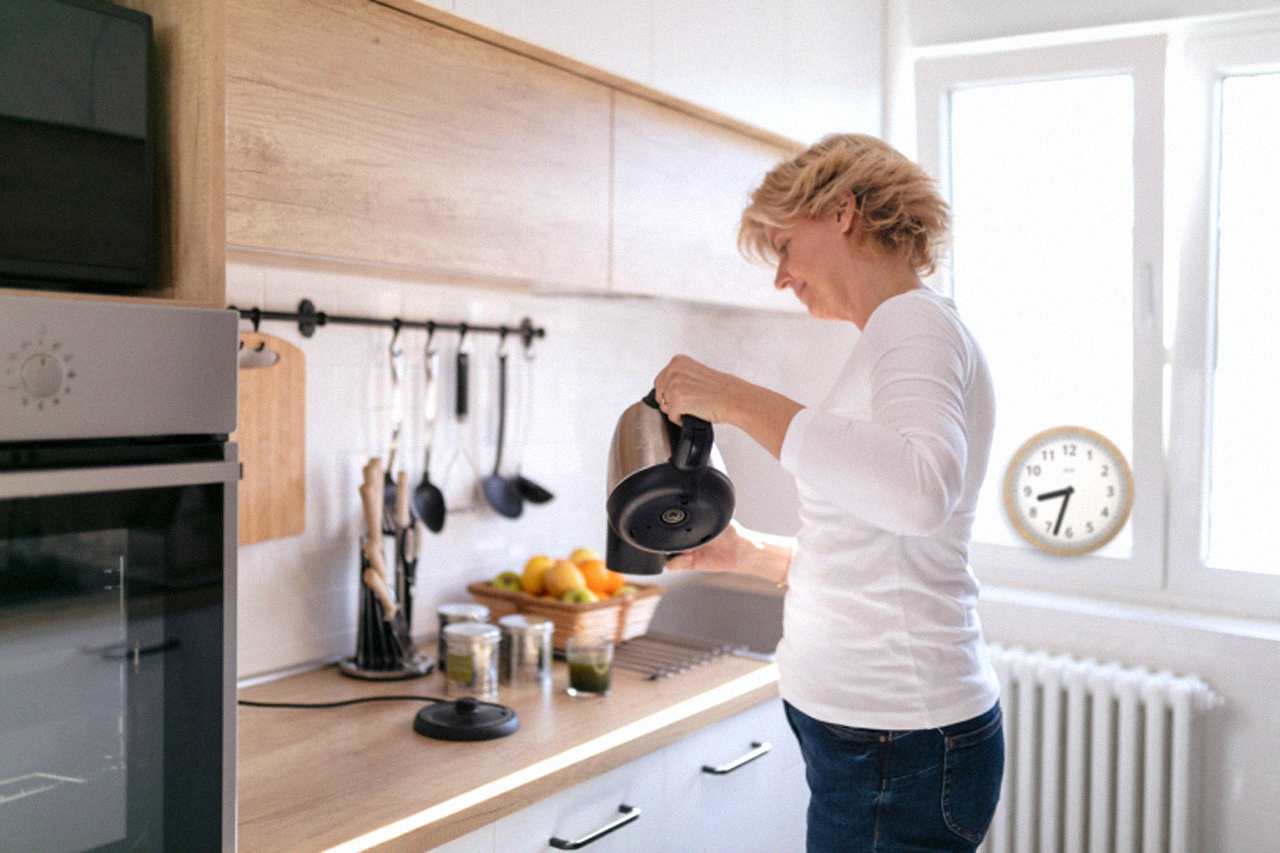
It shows 8:33
